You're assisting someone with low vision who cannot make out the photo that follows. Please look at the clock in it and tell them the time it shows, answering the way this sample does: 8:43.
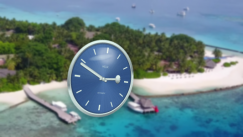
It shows 2:49
